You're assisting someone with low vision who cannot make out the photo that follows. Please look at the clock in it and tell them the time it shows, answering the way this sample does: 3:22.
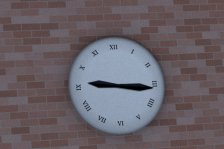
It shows 9:16
